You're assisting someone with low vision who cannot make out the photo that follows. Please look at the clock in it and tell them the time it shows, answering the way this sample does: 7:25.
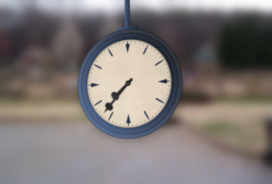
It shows 7:37
